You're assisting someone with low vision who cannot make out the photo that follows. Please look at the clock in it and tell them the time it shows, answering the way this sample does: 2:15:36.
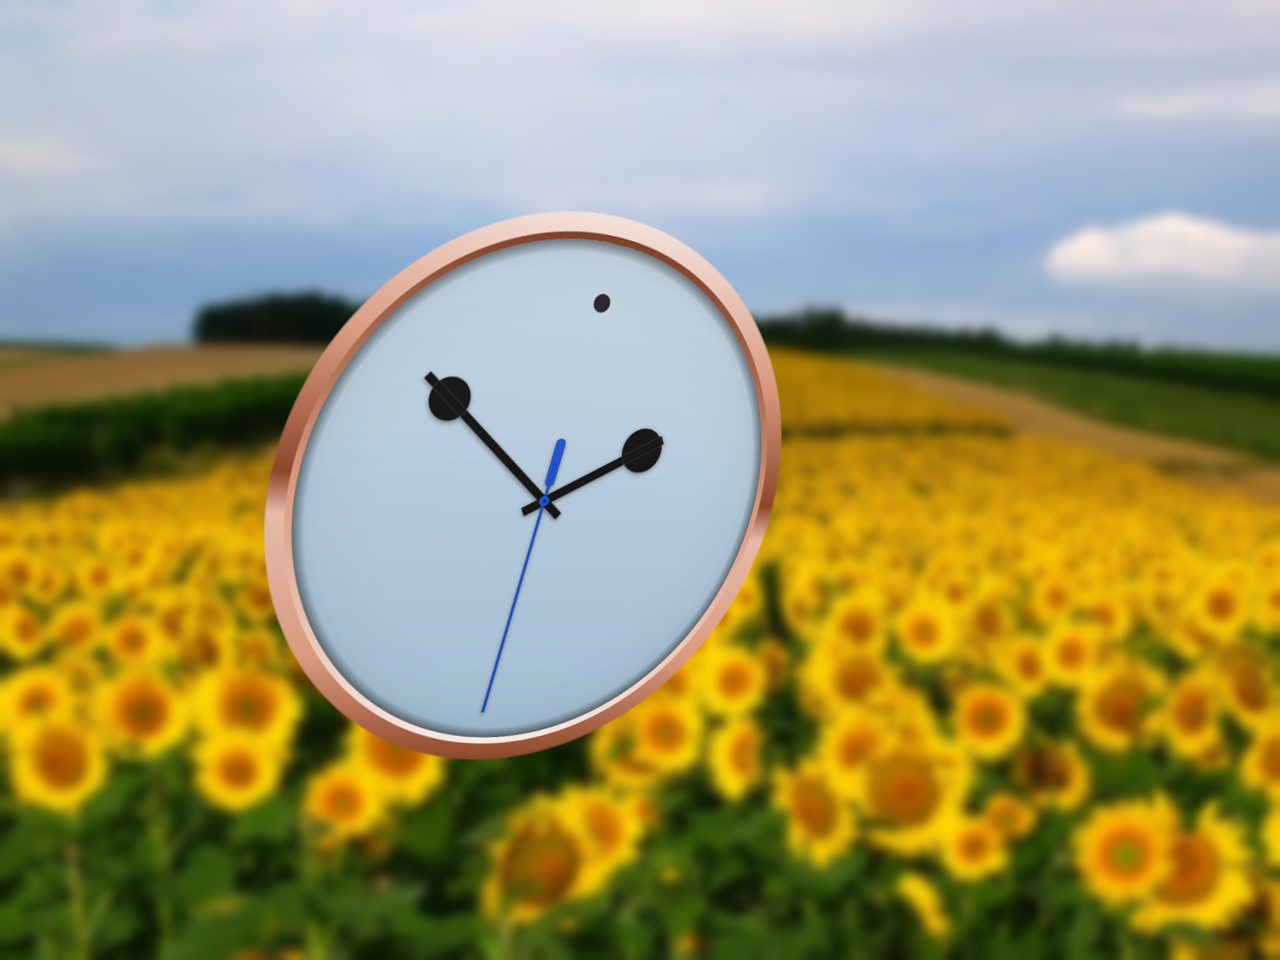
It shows 1:50:30
